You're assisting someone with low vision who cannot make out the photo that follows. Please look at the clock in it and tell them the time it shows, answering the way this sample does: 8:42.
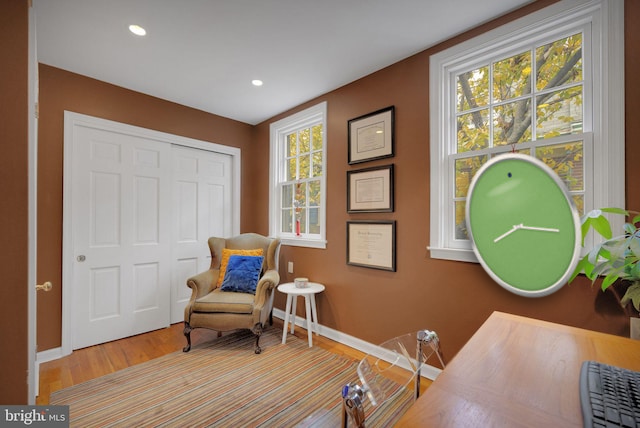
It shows 8:16
